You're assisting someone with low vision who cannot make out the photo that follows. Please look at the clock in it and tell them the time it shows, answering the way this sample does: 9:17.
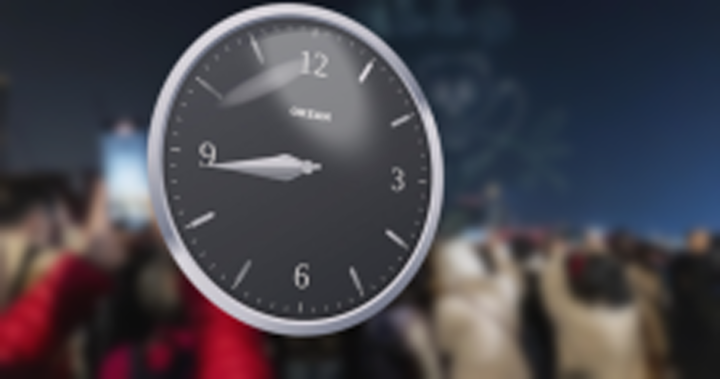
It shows 8:44
